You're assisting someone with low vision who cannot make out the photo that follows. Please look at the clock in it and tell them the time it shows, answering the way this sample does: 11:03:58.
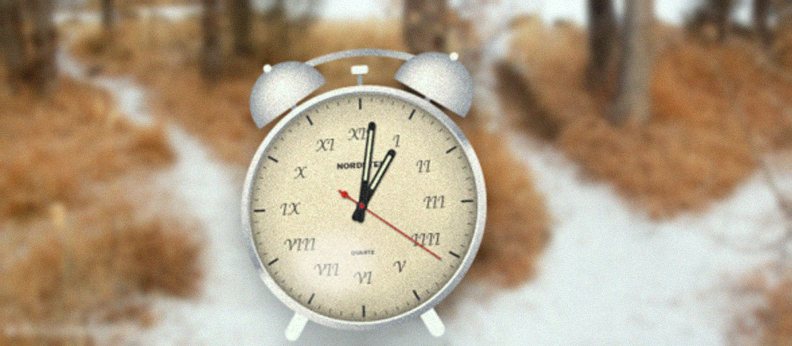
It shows 1:01:21
